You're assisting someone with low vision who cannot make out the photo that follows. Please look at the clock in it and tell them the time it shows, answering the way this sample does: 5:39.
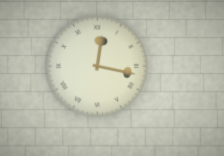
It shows 12:17
